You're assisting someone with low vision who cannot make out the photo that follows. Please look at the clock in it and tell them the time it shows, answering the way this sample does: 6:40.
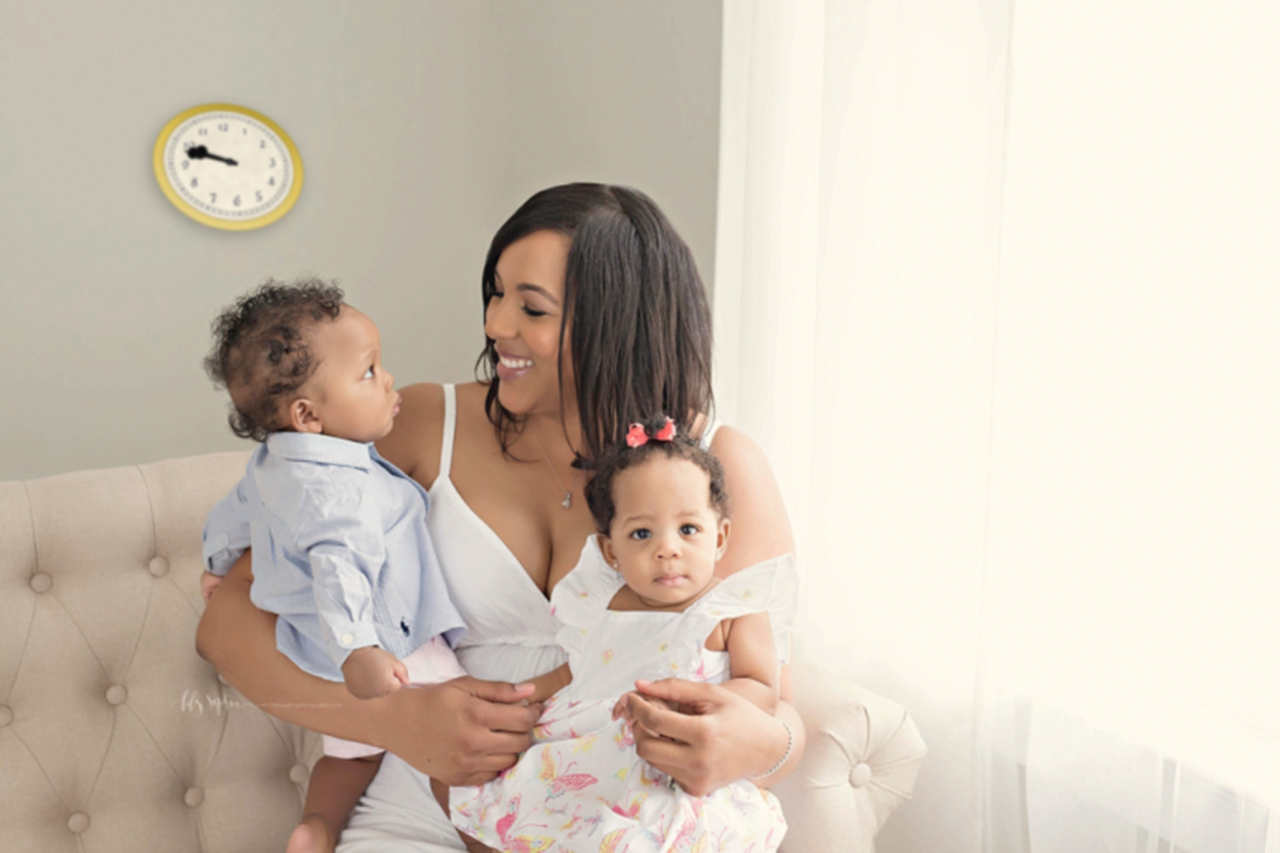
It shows 9:48
